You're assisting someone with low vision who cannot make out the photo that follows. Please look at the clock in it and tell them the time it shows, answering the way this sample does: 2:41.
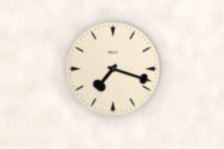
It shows 7:18
